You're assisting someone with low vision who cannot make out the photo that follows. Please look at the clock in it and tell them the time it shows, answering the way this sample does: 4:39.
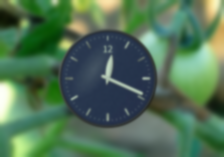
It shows 12:19
